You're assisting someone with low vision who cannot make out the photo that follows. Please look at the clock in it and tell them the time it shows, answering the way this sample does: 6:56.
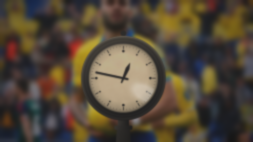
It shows 12:47
